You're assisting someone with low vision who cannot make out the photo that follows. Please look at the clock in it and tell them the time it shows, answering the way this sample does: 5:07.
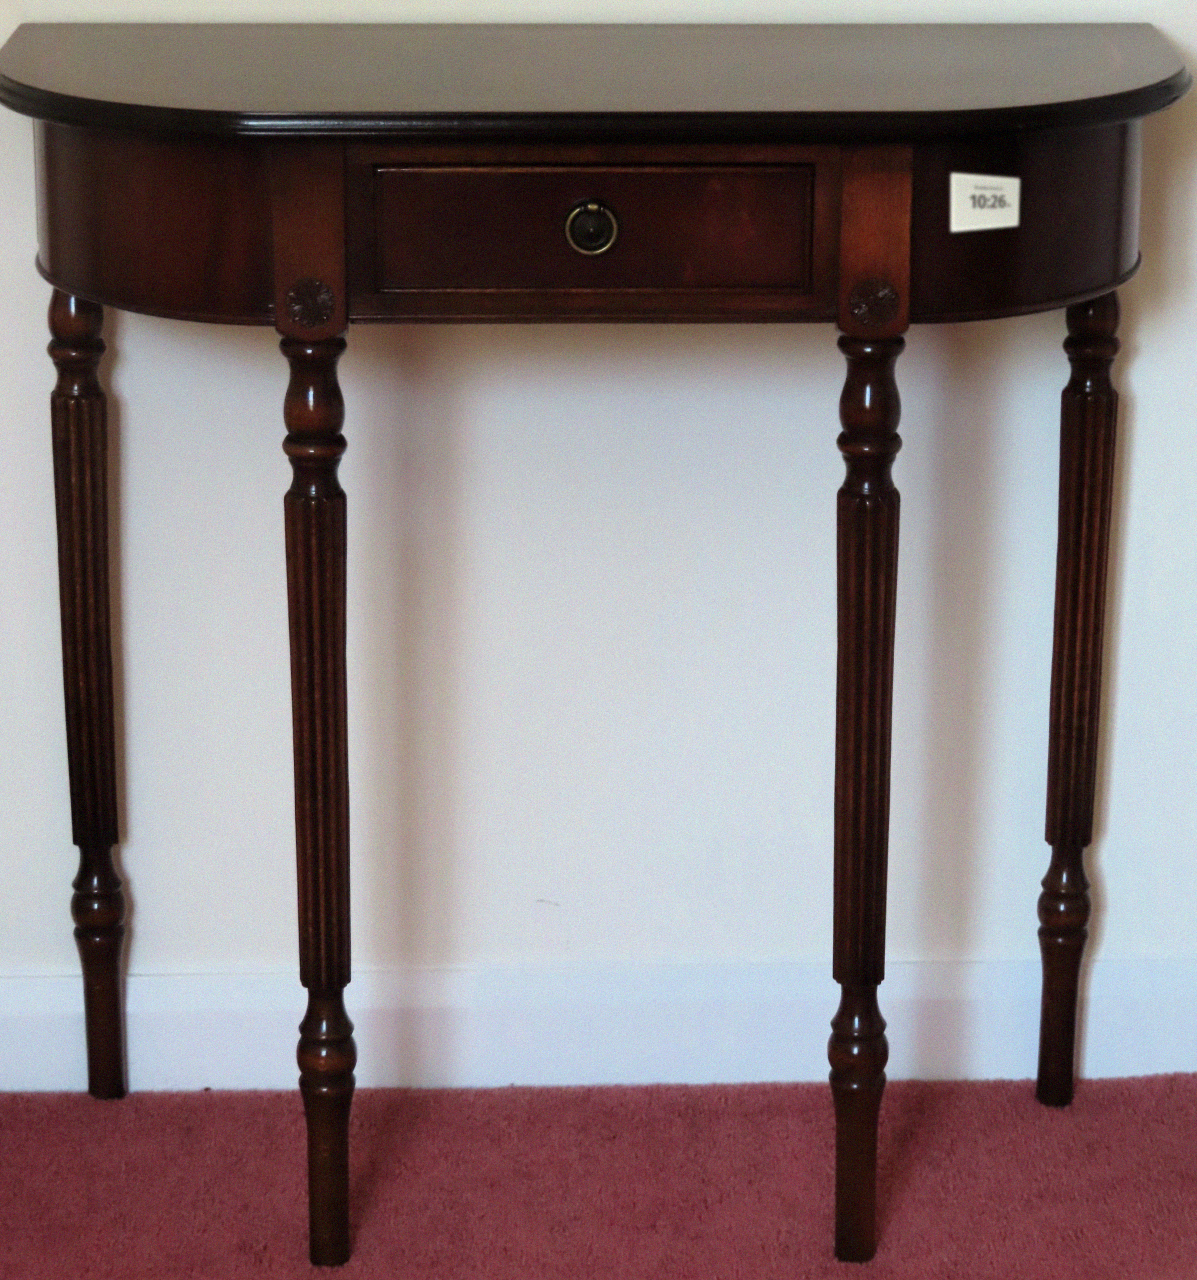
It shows 10:26
